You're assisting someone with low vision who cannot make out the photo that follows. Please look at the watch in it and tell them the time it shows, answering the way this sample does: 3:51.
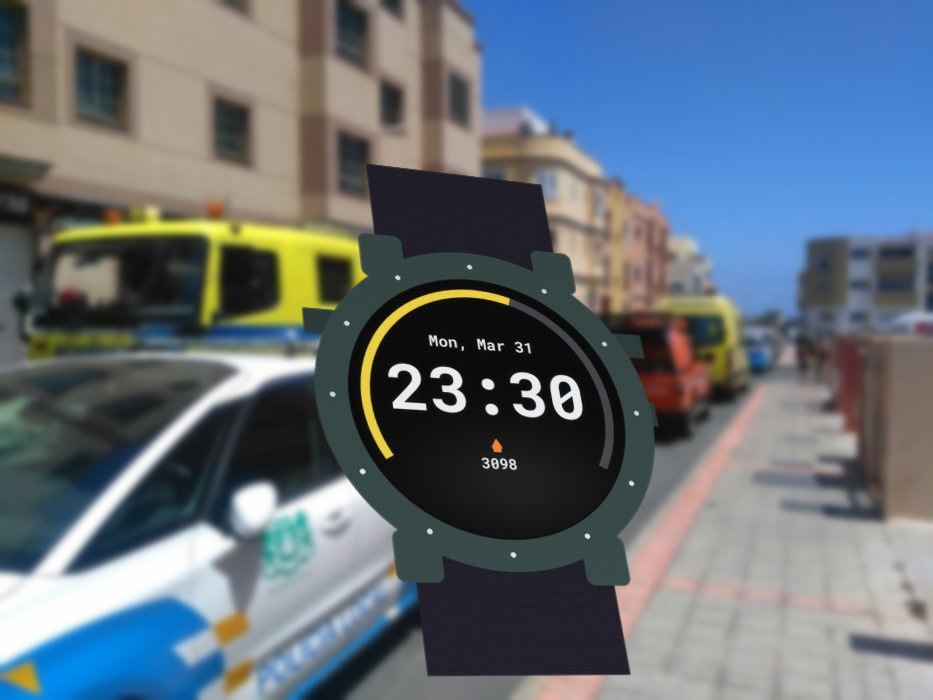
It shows 23:30
